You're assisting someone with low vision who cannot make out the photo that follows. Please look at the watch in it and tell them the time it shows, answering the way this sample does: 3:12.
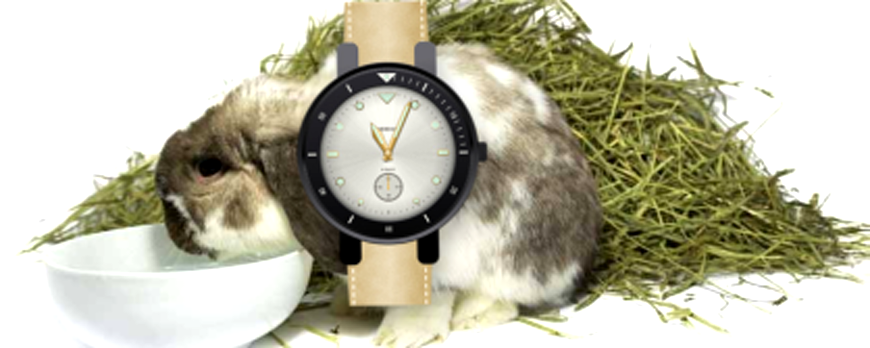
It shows 11:04
